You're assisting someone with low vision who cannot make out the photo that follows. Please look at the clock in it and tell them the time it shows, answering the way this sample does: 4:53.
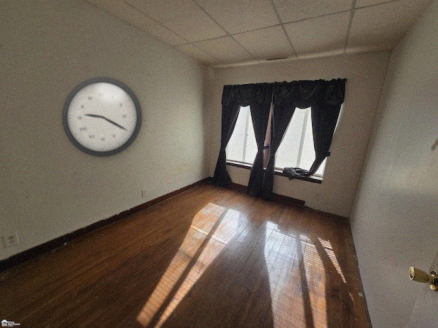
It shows 9:20
